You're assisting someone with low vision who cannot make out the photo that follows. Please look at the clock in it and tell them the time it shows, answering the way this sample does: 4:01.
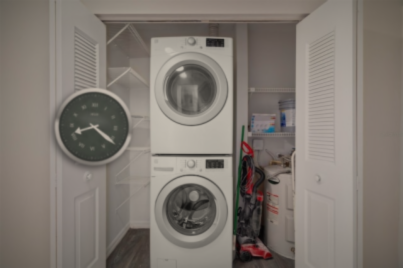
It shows 8:21
